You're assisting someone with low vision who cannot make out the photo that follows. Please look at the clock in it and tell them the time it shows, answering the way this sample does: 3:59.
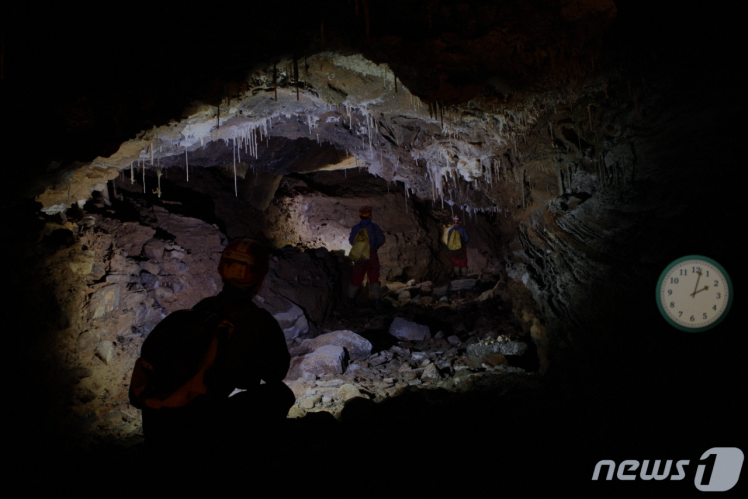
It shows 2:02
